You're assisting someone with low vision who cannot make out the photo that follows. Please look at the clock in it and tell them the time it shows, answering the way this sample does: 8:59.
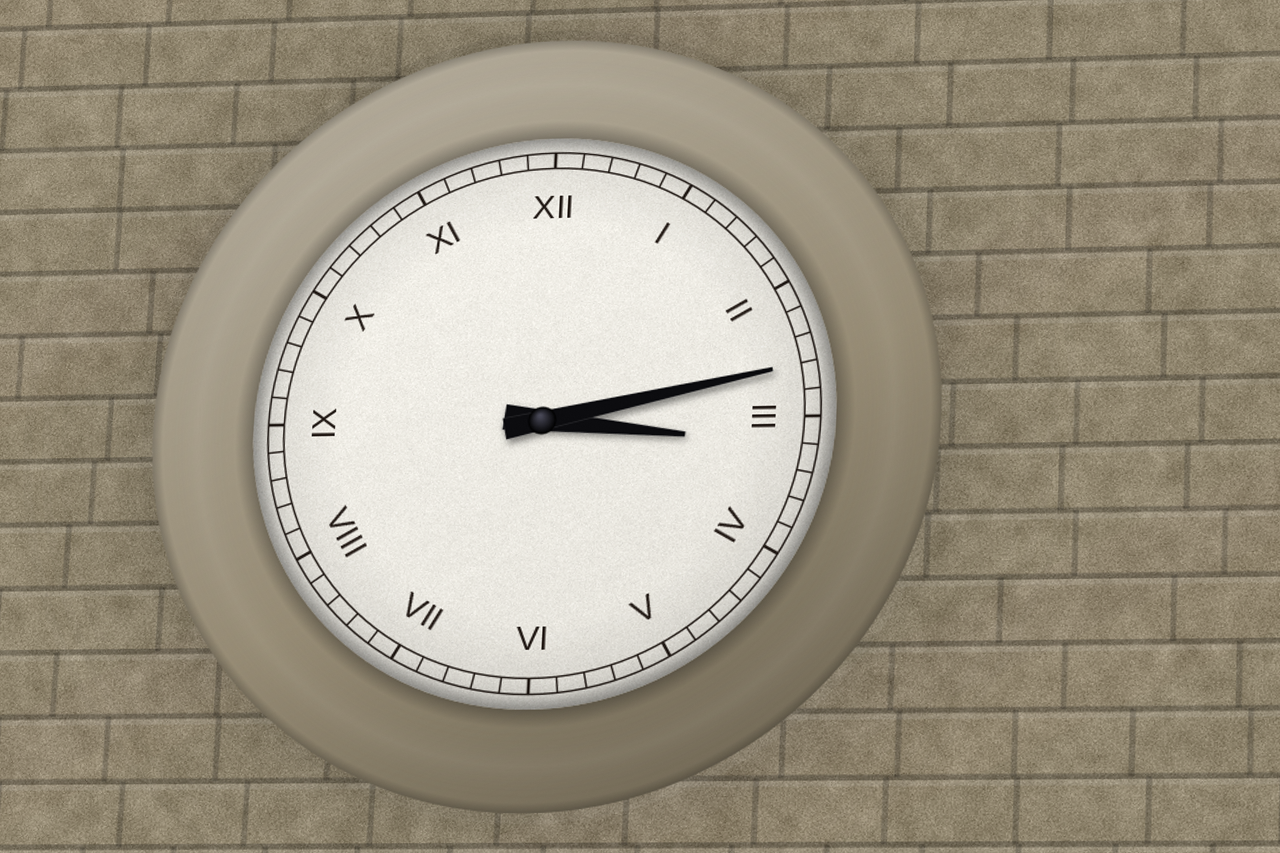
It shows 3:13
